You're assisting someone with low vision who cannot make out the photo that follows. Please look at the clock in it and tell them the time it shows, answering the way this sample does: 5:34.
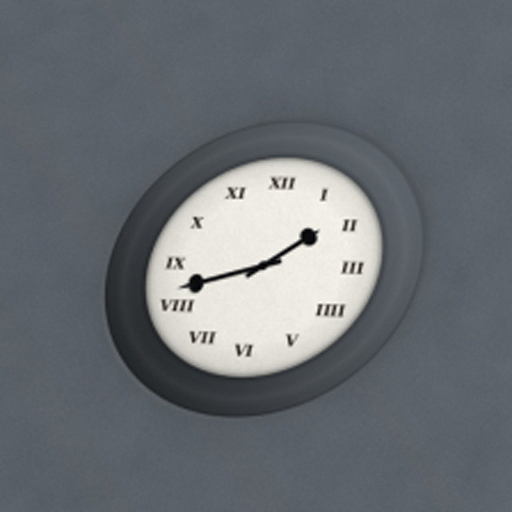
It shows 1:42
